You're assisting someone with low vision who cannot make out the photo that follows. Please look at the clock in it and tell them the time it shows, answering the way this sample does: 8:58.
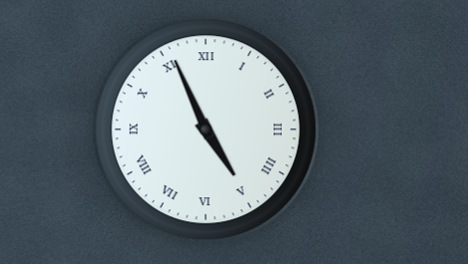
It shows 4:56
